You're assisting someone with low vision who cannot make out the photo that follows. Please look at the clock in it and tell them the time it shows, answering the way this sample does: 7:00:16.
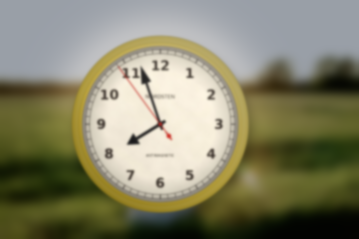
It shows 7:56:54
